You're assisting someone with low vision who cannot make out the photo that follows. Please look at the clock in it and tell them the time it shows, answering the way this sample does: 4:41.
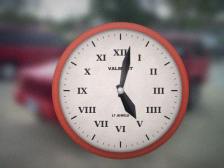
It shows 5:02
